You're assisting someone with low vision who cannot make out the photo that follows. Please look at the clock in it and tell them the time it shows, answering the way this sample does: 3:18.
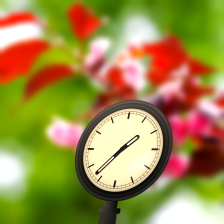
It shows 1:37
